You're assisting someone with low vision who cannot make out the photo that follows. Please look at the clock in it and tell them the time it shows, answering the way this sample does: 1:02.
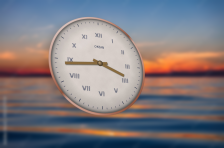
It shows 3:44
